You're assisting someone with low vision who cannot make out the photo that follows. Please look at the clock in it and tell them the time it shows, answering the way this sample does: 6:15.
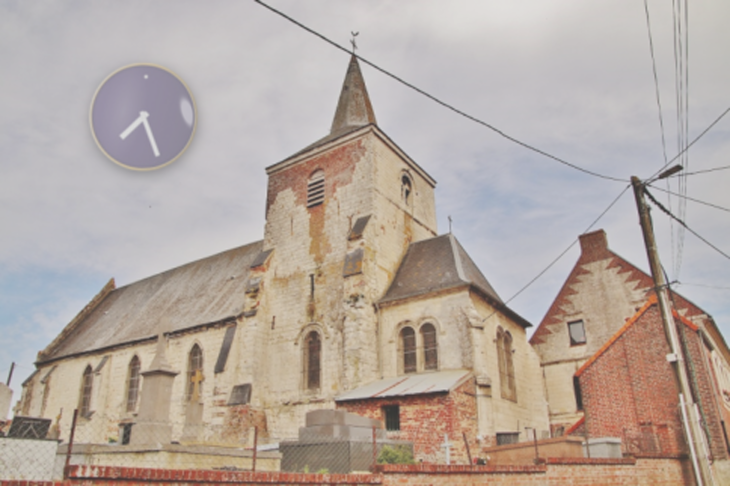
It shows 7:26
